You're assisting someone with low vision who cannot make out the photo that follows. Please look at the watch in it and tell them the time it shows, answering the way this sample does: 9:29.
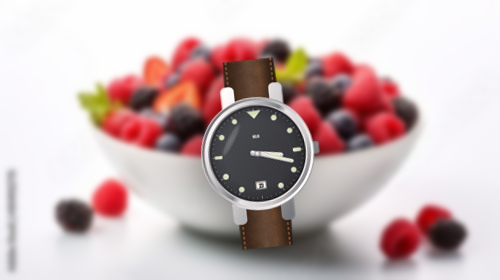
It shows 3:18
